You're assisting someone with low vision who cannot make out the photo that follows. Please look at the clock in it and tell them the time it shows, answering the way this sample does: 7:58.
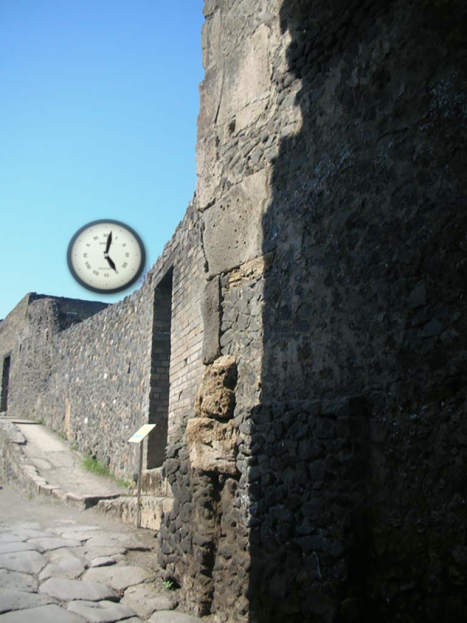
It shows 5:02
